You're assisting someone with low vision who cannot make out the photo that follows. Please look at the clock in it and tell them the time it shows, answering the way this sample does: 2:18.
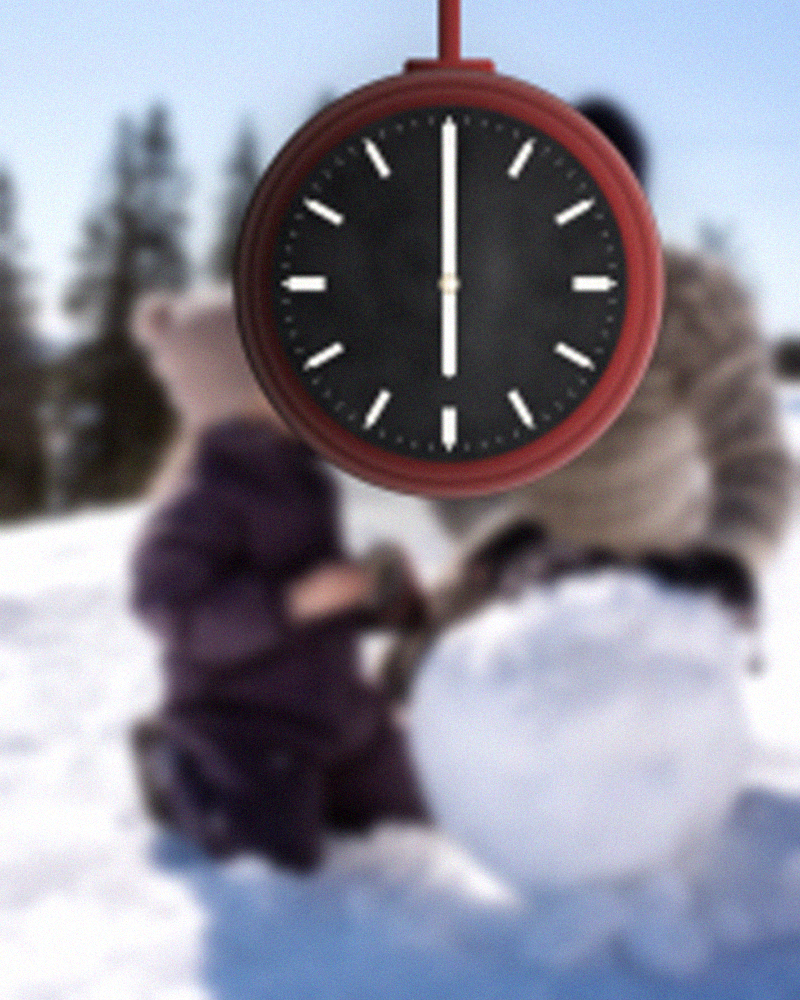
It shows 6:00
